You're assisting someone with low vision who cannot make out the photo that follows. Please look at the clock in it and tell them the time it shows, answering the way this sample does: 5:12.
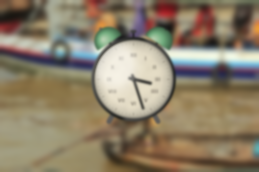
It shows 3:27
